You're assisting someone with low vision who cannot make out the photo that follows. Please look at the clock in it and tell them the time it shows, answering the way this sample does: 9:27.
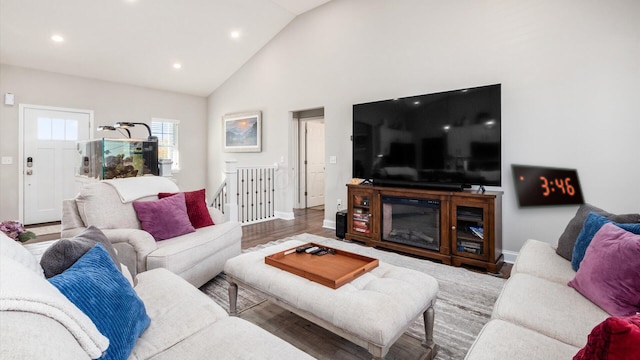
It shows 3:46
